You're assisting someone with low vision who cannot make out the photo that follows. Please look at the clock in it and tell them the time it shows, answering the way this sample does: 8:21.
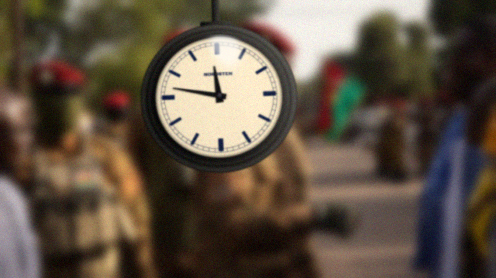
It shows 11:47
